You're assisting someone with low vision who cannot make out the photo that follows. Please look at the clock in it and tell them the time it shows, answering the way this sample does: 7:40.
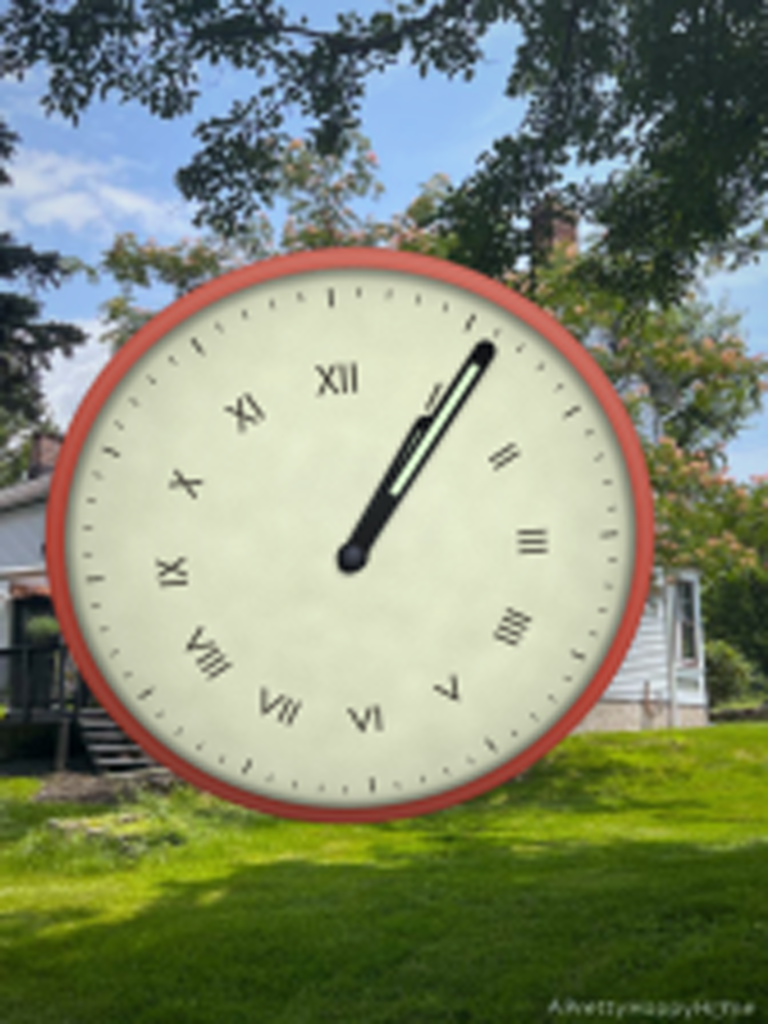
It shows 1:06
